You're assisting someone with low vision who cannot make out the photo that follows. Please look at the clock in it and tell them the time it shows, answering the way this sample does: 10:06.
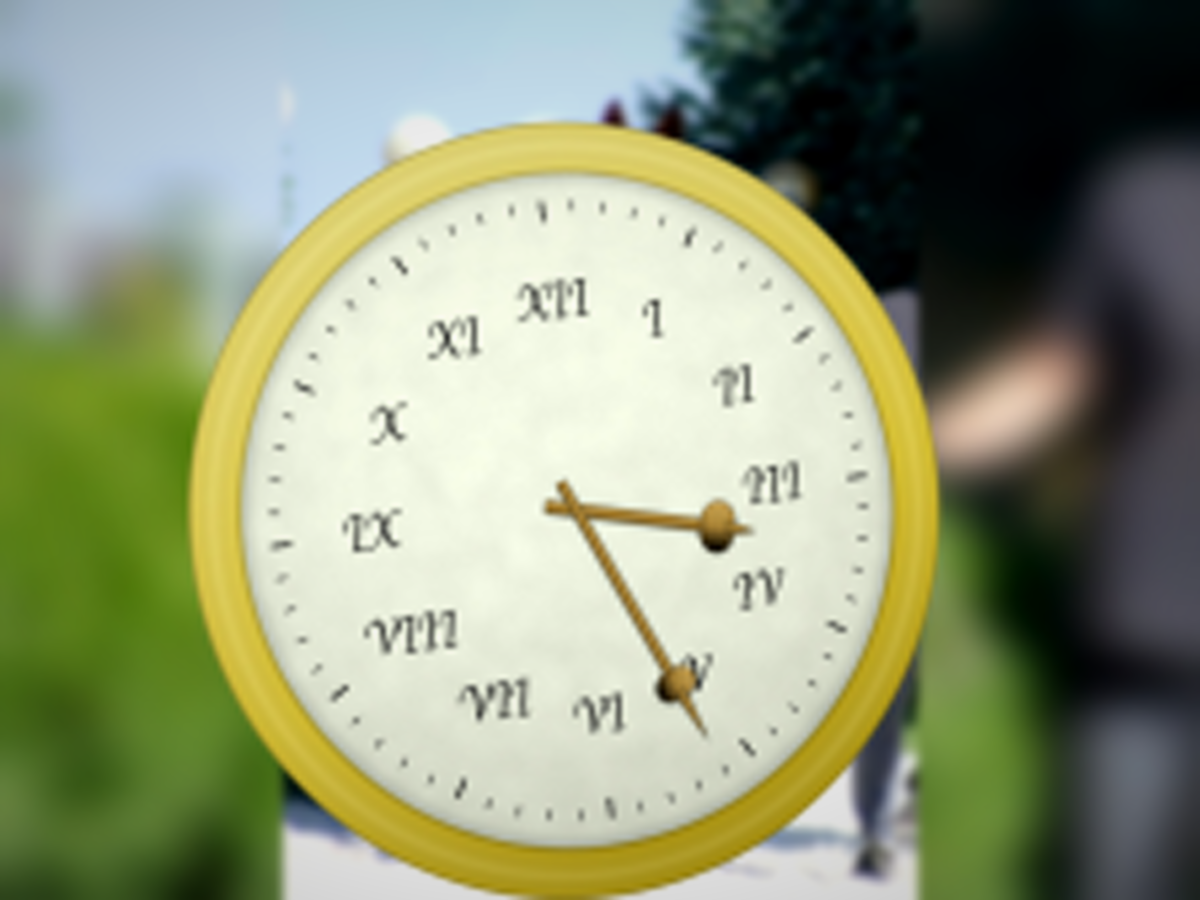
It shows 3:26
